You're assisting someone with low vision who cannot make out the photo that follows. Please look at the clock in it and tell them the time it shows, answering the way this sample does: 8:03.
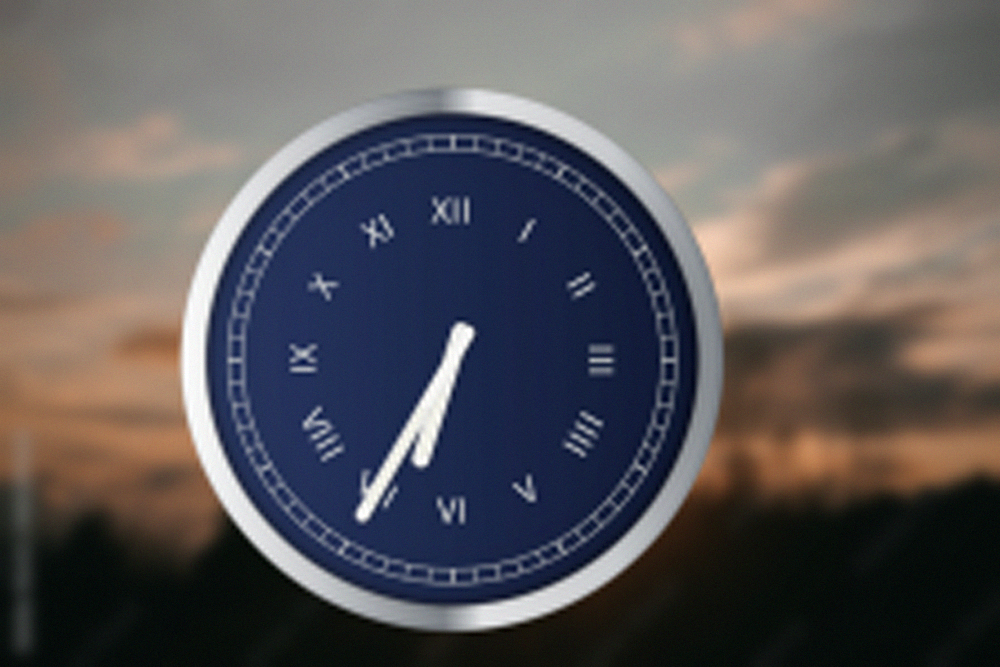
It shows 6:35
